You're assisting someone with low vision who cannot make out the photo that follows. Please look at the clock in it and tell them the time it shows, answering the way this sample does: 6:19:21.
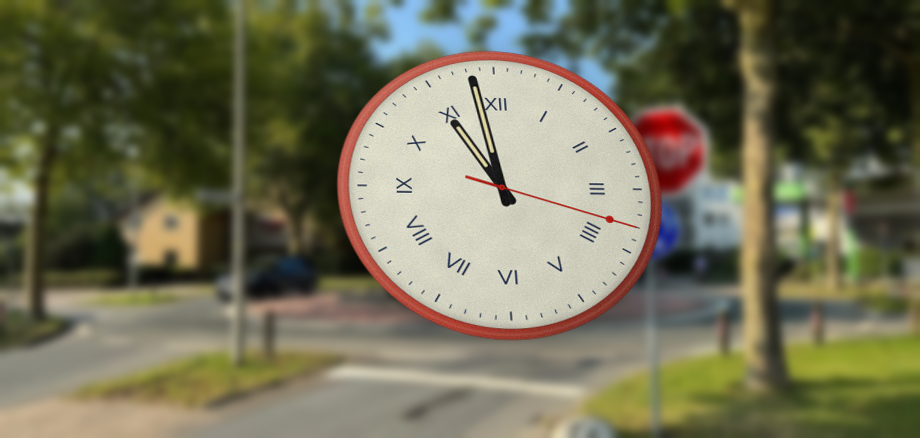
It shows 10:58:18
